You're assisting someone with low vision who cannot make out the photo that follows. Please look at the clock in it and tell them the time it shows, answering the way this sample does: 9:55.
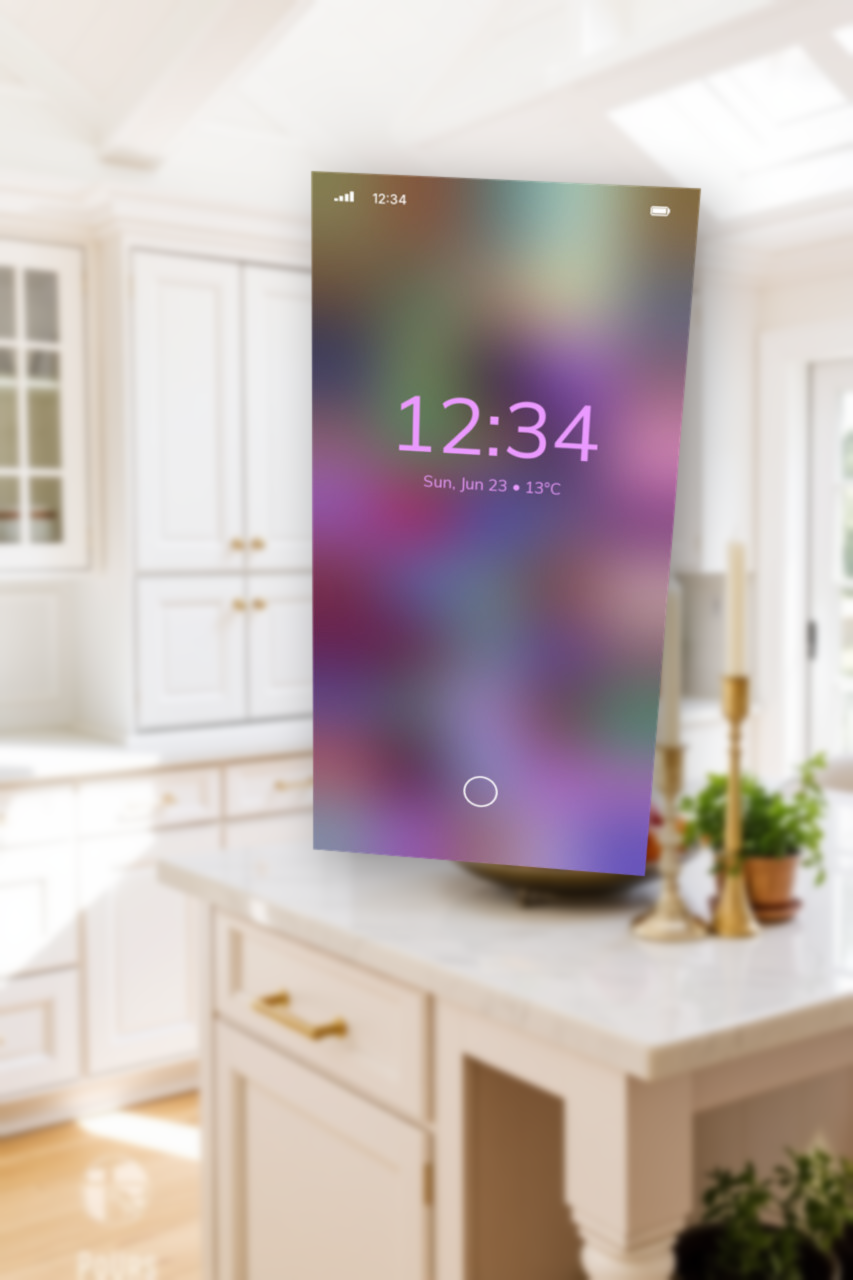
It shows 12:34
